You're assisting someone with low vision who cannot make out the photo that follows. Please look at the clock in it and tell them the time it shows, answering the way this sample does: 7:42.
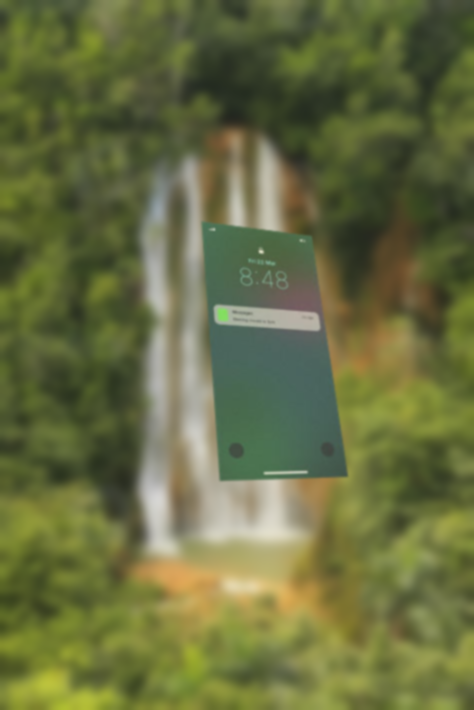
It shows 8:48
